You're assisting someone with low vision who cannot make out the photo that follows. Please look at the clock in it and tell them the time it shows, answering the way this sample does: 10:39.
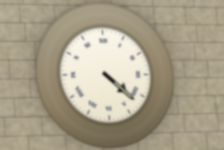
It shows 4:22
